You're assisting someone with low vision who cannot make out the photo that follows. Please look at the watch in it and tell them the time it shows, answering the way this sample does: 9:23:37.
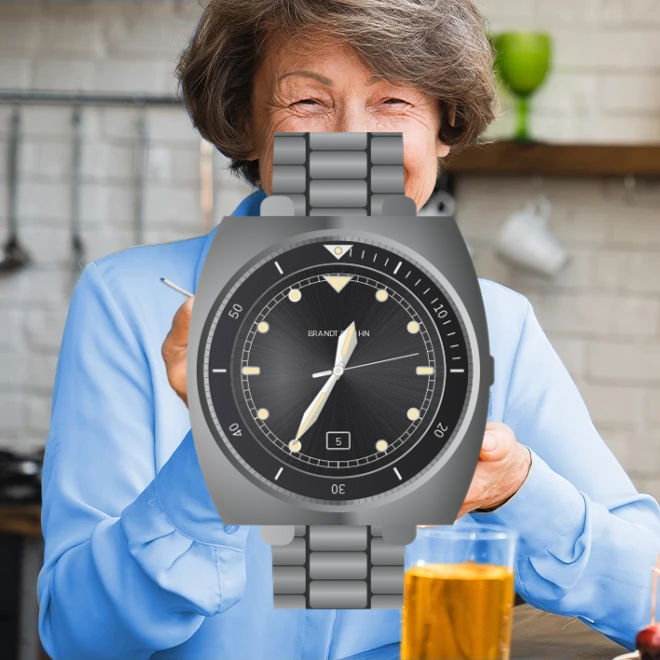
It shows 12:35:13
